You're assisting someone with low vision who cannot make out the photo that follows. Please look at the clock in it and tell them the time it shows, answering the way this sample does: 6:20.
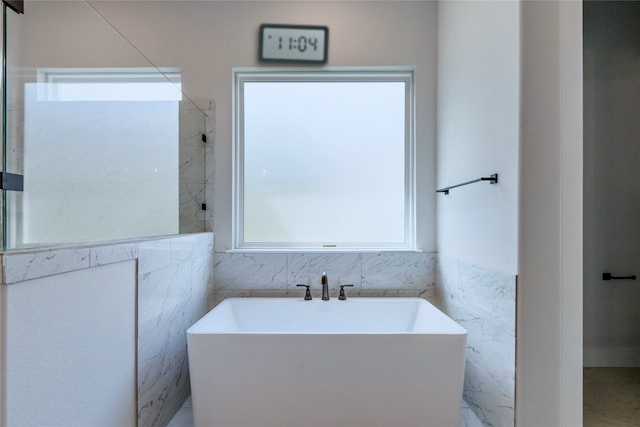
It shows 11:04
